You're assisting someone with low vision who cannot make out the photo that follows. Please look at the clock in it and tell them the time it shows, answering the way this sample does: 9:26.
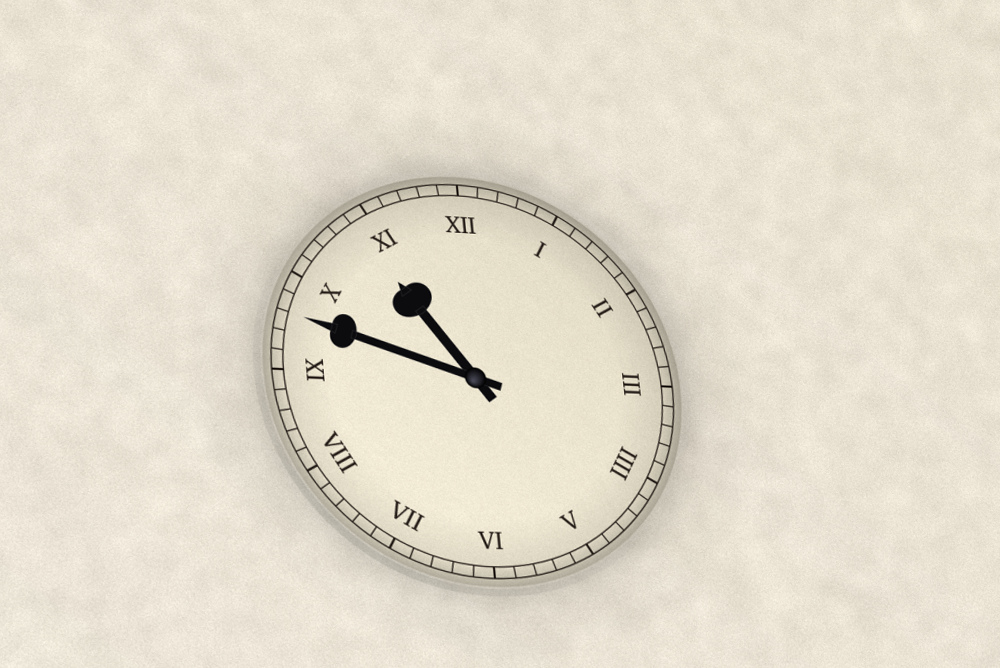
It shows 10:48
